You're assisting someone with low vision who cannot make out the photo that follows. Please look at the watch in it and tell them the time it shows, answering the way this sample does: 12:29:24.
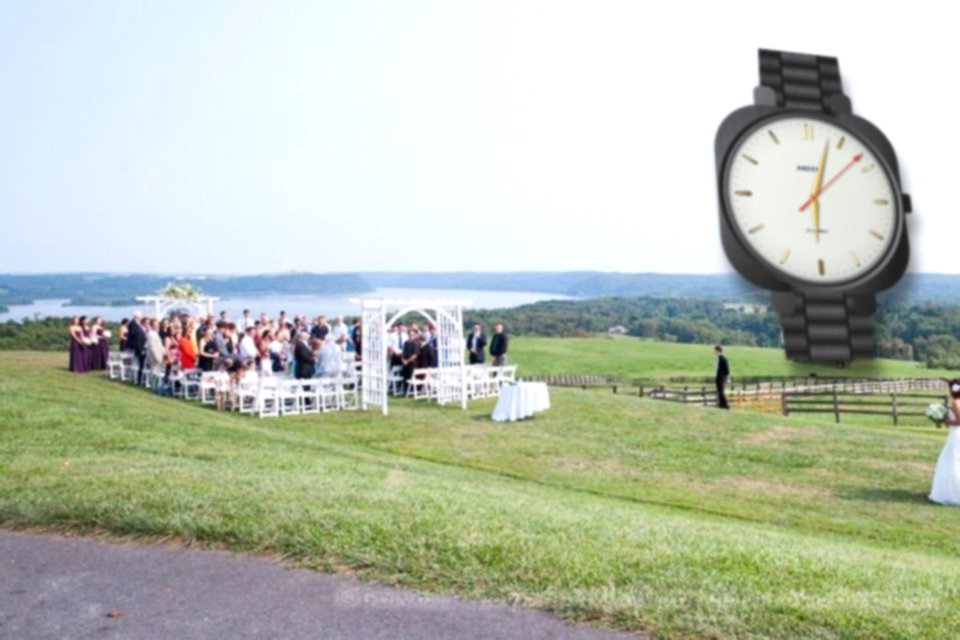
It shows 6:03:08
